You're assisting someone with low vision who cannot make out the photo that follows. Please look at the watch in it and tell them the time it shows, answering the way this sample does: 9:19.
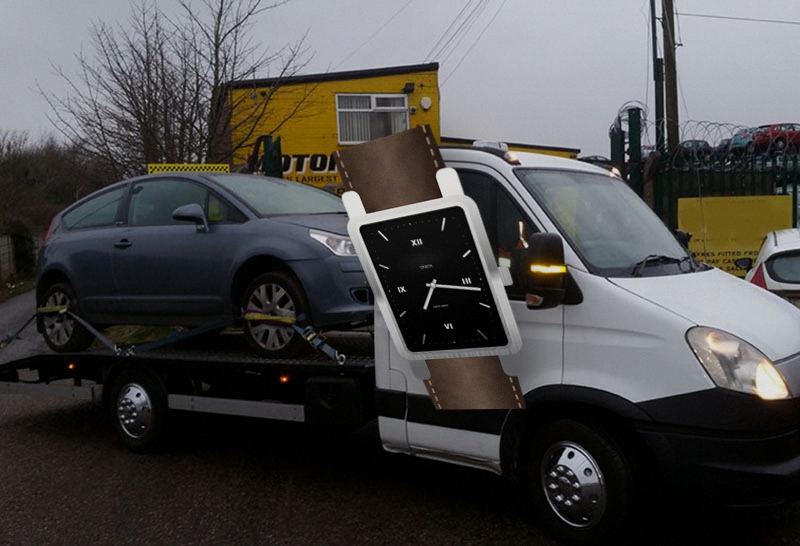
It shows 7:17
